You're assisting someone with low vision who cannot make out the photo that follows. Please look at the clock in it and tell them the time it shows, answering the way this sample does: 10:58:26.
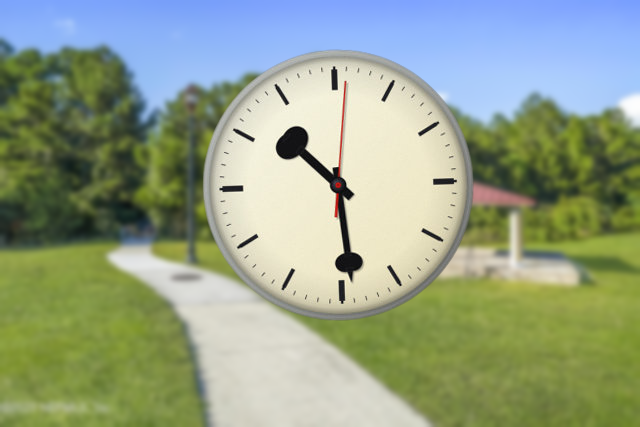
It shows 10:29:01
